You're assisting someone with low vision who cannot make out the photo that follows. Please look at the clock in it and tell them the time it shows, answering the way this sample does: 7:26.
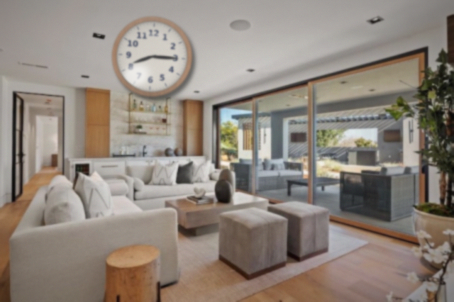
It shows 8:15
